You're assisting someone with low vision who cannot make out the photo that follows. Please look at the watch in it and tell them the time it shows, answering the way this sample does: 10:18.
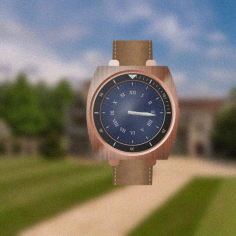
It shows 3:16
